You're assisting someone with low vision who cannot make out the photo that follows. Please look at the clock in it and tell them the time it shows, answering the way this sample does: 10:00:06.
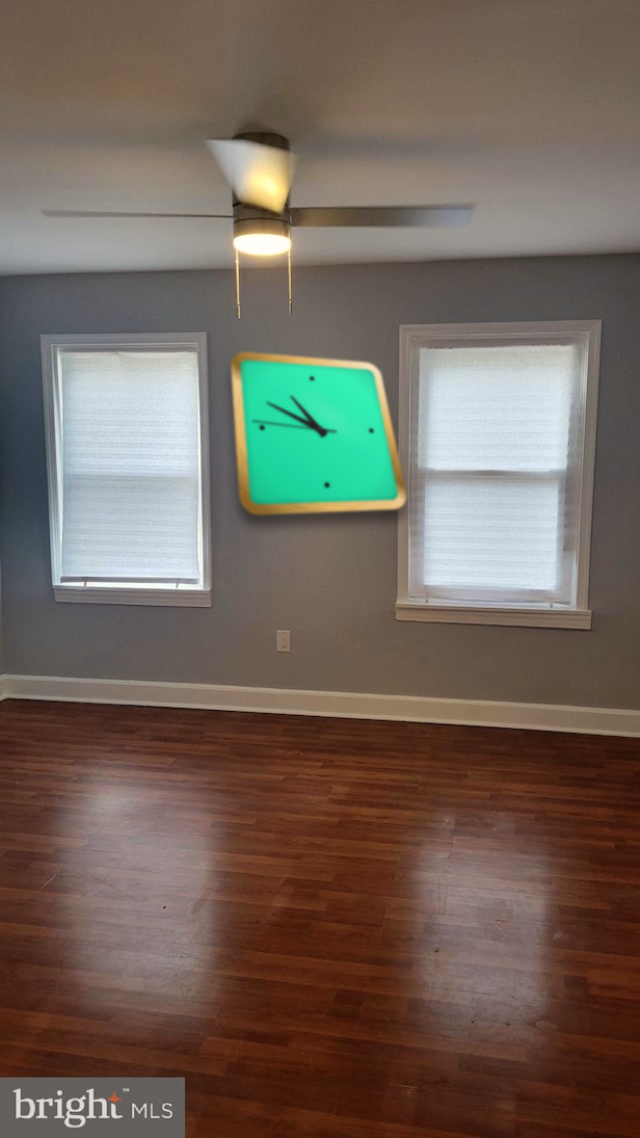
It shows 10:49:46
